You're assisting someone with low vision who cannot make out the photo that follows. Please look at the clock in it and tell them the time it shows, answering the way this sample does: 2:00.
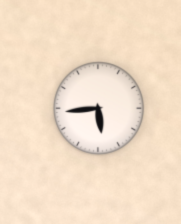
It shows 5:44
